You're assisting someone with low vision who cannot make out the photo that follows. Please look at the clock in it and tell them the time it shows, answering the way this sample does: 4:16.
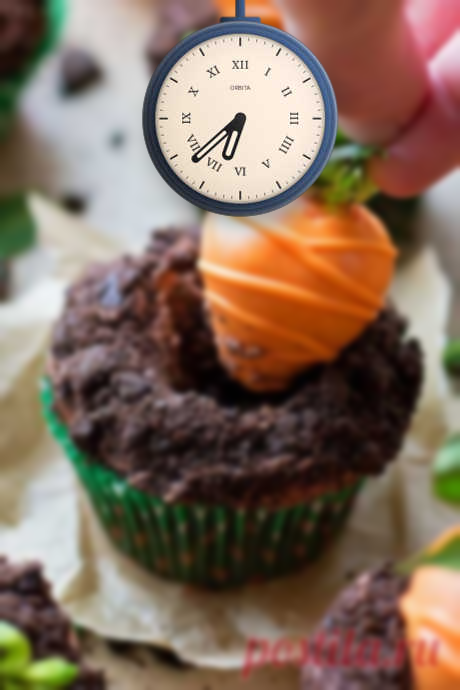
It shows 6:38
